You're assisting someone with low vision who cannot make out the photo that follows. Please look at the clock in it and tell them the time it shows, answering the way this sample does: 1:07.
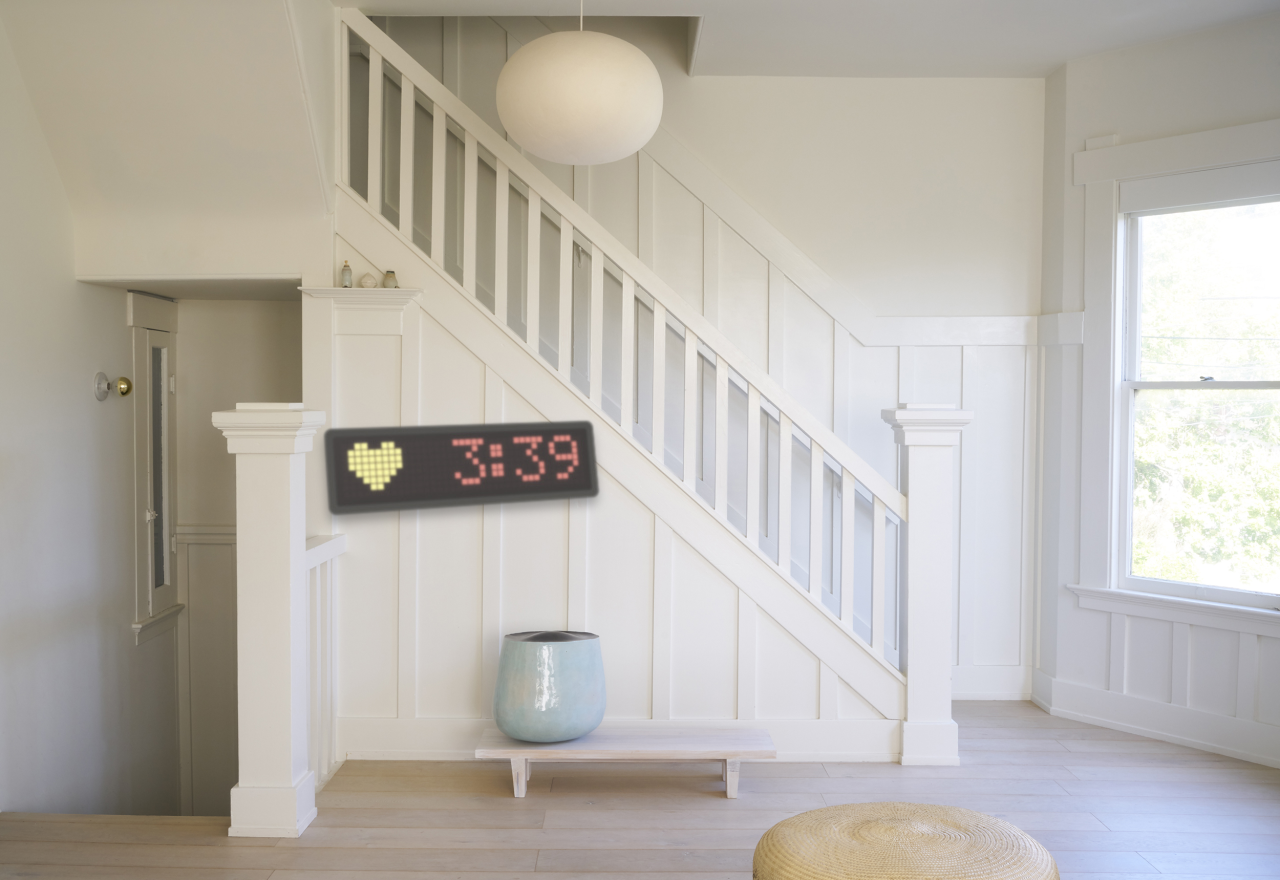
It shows 3:39
